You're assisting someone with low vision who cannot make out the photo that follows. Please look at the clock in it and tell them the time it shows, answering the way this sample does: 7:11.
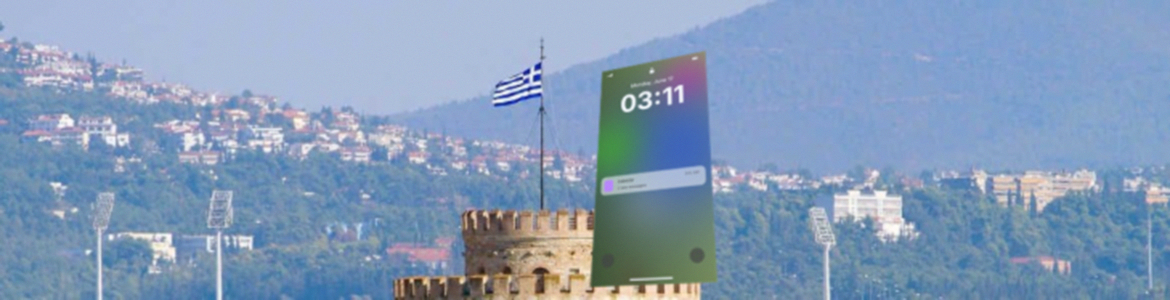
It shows 3:11
